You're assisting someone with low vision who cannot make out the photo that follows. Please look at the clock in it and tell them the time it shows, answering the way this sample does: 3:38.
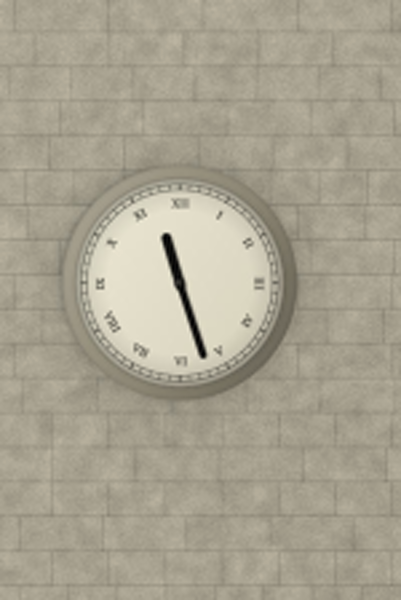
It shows 11:27
